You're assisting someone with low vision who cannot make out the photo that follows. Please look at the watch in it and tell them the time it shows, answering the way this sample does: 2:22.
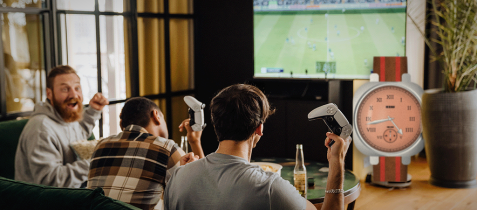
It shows 4:43
